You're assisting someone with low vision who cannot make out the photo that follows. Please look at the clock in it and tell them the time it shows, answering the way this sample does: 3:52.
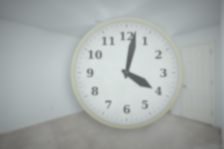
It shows 4:02
